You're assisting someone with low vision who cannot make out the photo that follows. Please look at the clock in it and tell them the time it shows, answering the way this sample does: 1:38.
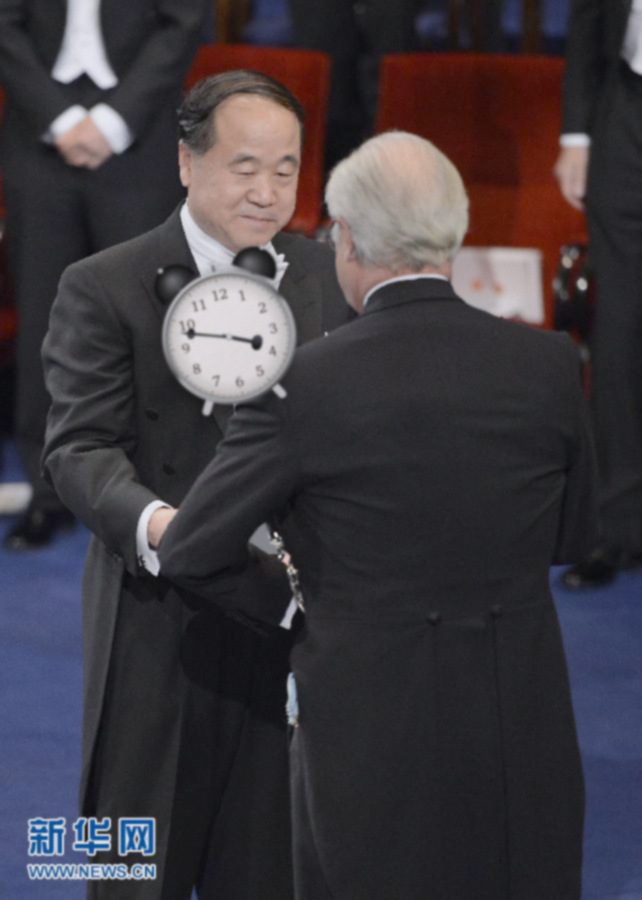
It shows 3:48
